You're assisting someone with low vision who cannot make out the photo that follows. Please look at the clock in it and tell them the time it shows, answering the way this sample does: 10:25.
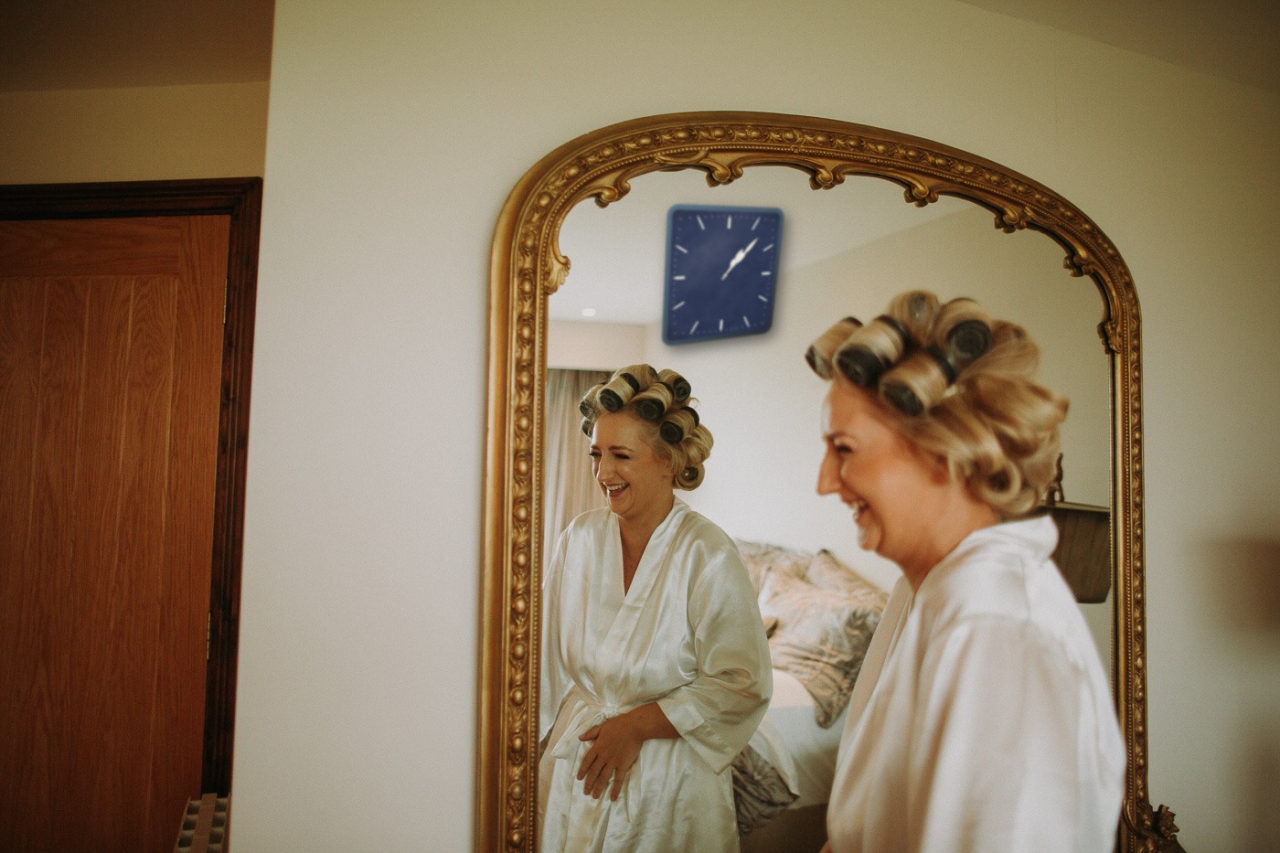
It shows 1:07
